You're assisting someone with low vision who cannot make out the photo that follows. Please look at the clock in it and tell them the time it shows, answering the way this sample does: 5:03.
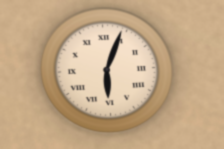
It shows 6:04
